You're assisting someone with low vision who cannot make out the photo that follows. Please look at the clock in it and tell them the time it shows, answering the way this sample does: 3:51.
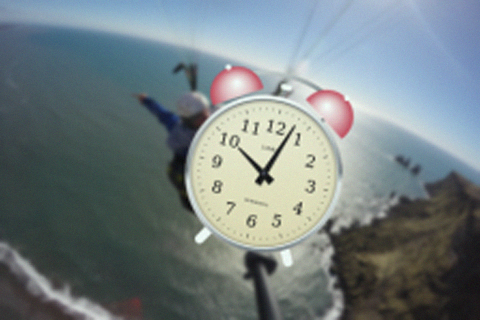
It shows 10:03
